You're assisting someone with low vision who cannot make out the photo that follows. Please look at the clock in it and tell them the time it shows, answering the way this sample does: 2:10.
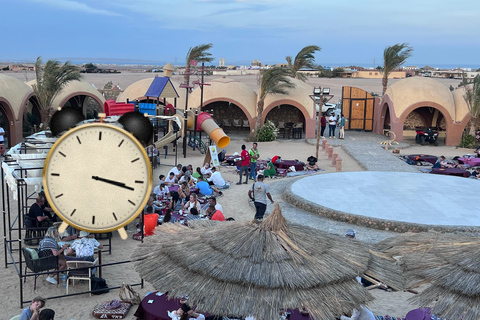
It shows 3:17
